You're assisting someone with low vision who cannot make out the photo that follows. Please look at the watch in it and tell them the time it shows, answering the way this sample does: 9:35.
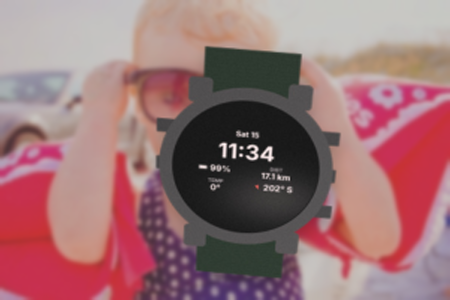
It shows 11:34
